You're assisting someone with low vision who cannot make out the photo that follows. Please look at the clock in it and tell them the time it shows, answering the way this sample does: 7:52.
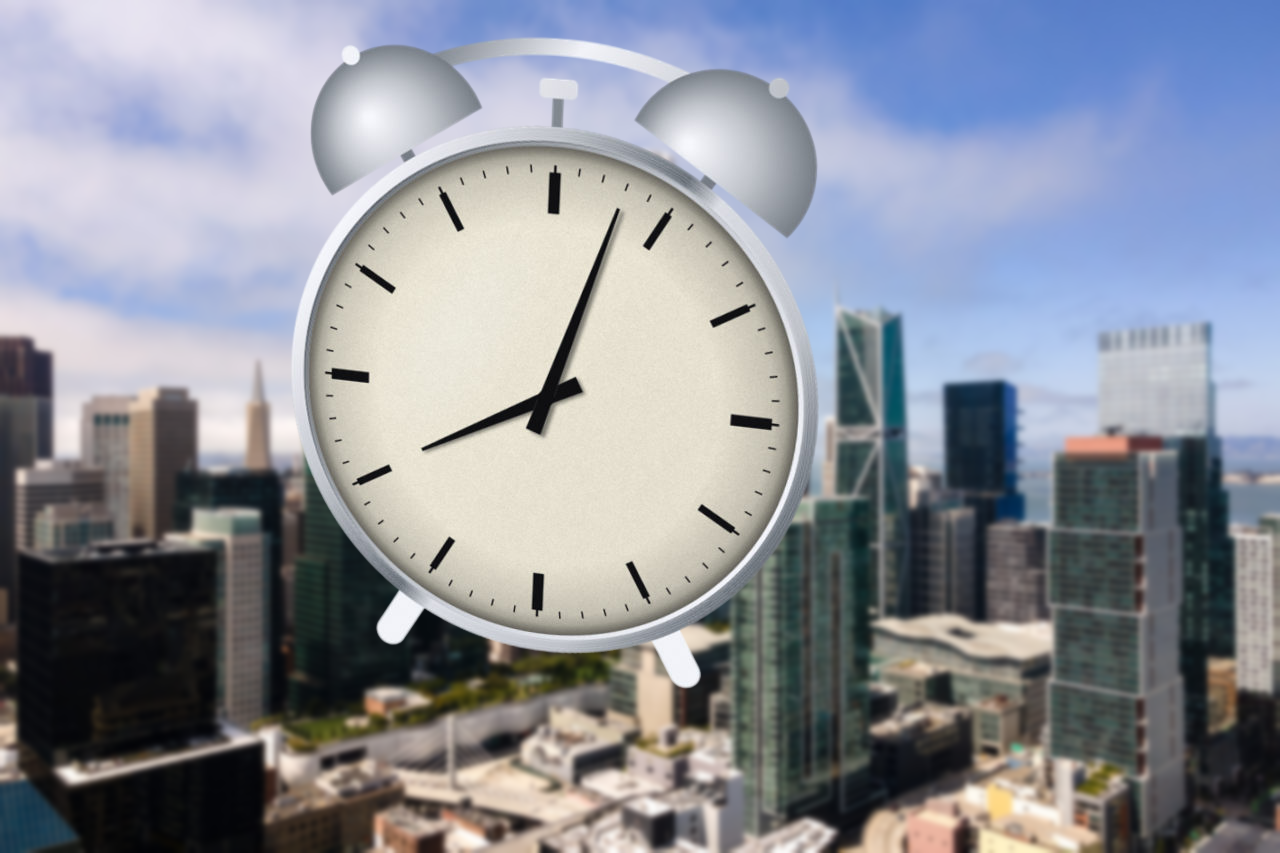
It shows 8:03
